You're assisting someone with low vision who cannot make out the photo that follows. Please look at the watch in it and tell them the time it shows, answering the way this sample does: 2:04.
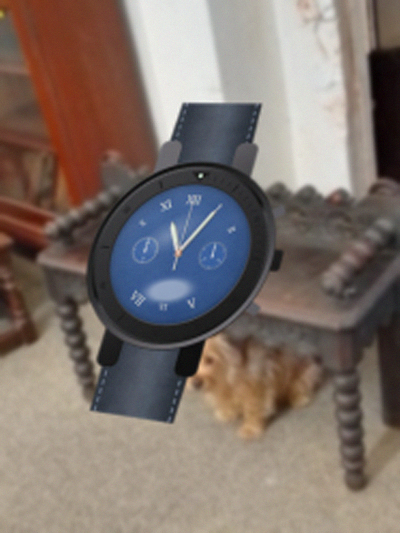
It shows 11:05
